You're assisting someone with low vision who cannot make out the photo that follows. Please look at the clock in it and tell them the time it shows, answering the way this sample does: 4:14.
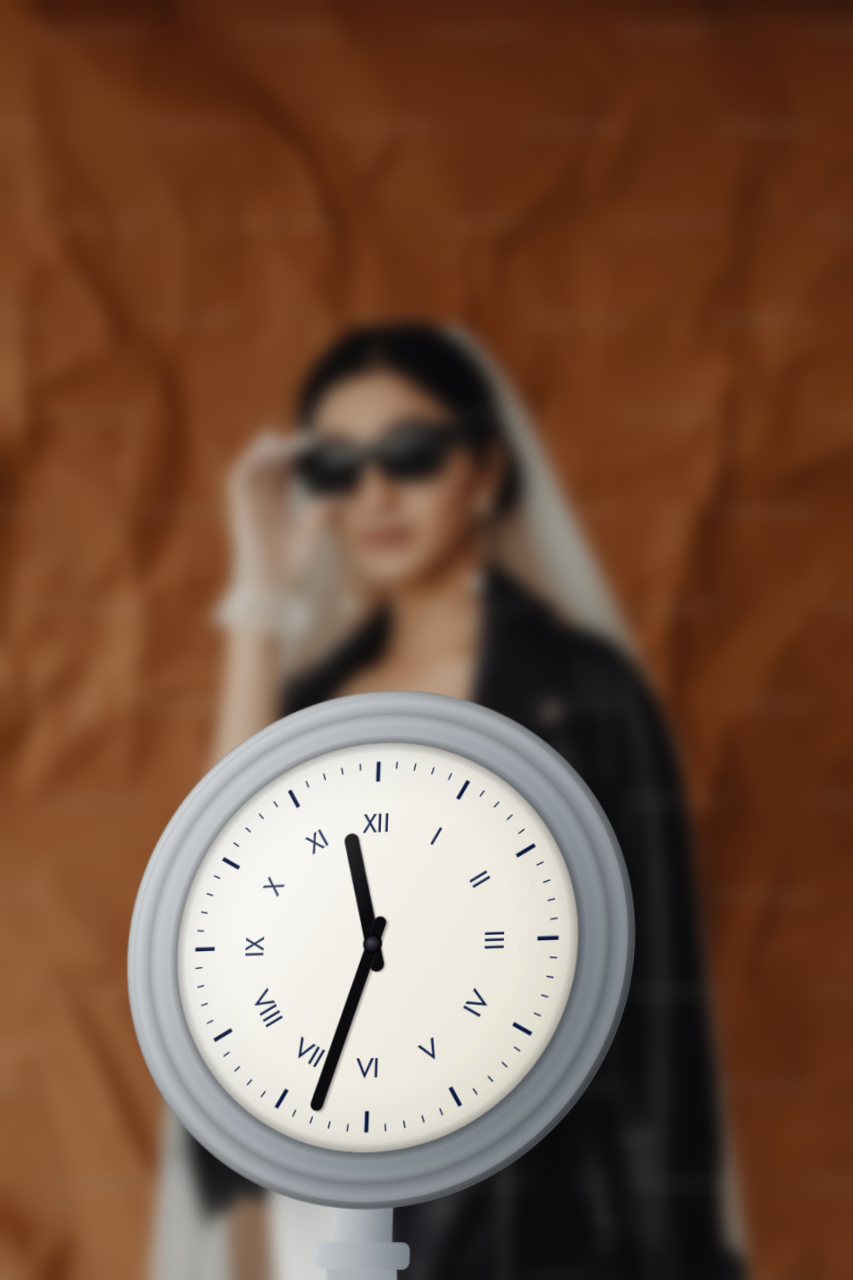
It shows 11:33
